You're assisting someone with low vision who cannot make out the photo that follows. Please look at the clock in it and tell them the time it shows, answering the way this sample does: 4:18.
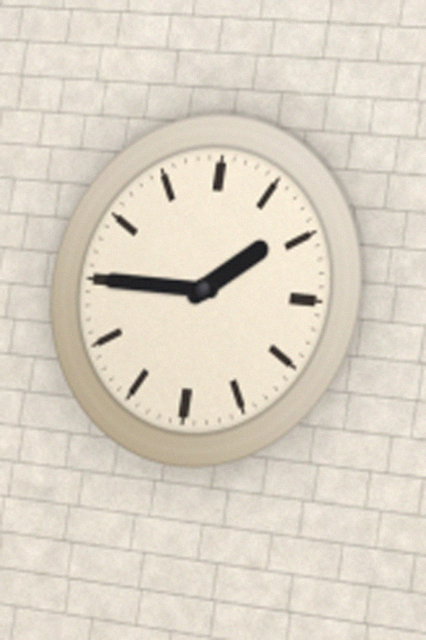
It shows 1:45
